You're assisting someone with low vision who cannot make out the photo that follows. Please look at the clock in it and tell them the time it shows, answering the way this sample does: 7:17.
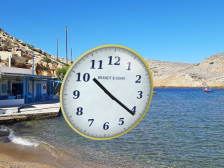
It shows 10:21
